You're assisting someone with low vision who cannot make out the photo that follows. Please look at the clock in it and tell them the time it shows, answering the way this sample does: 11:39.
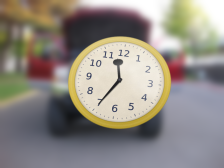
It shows 11:35
